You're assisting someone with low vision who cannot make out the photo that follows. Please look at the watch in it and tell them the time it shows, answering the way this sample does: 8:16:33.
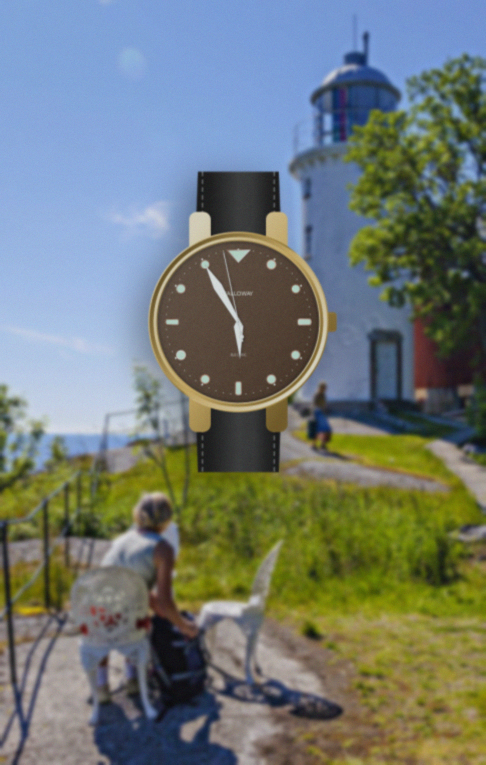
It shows 5:54:58
